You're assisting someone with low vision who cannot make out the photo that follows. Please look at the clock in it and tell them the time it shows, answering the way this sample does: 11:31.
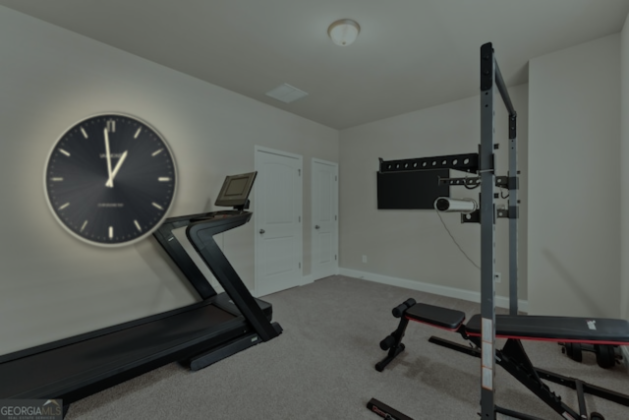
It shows 12:59
